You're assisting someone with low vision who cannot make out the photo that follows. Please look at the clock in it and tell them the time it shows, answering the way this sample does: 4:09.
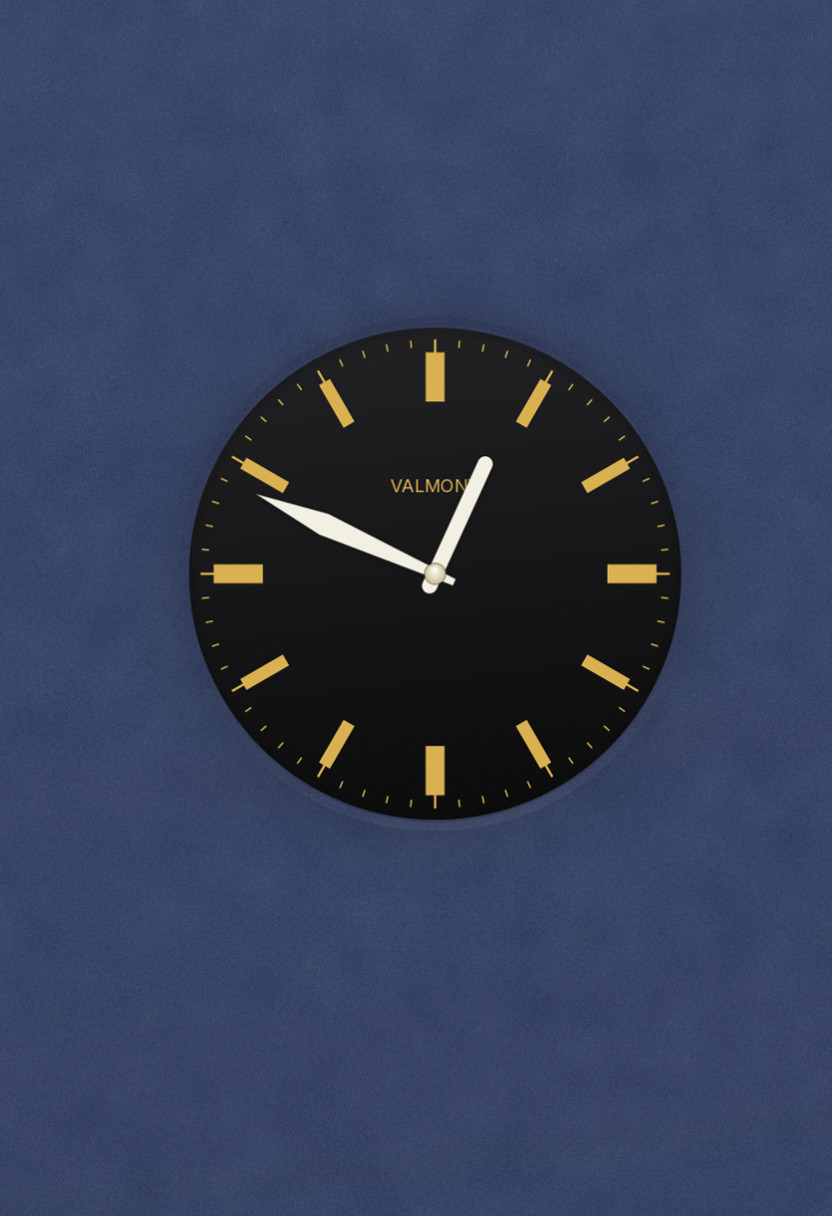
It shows 12:49
